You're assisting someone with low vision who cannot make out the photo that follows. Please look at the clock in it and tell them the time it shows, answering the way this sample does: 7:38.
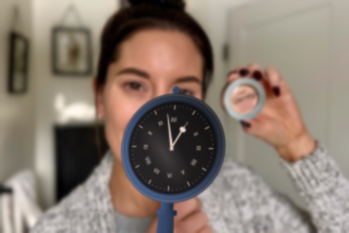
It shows 12:58
